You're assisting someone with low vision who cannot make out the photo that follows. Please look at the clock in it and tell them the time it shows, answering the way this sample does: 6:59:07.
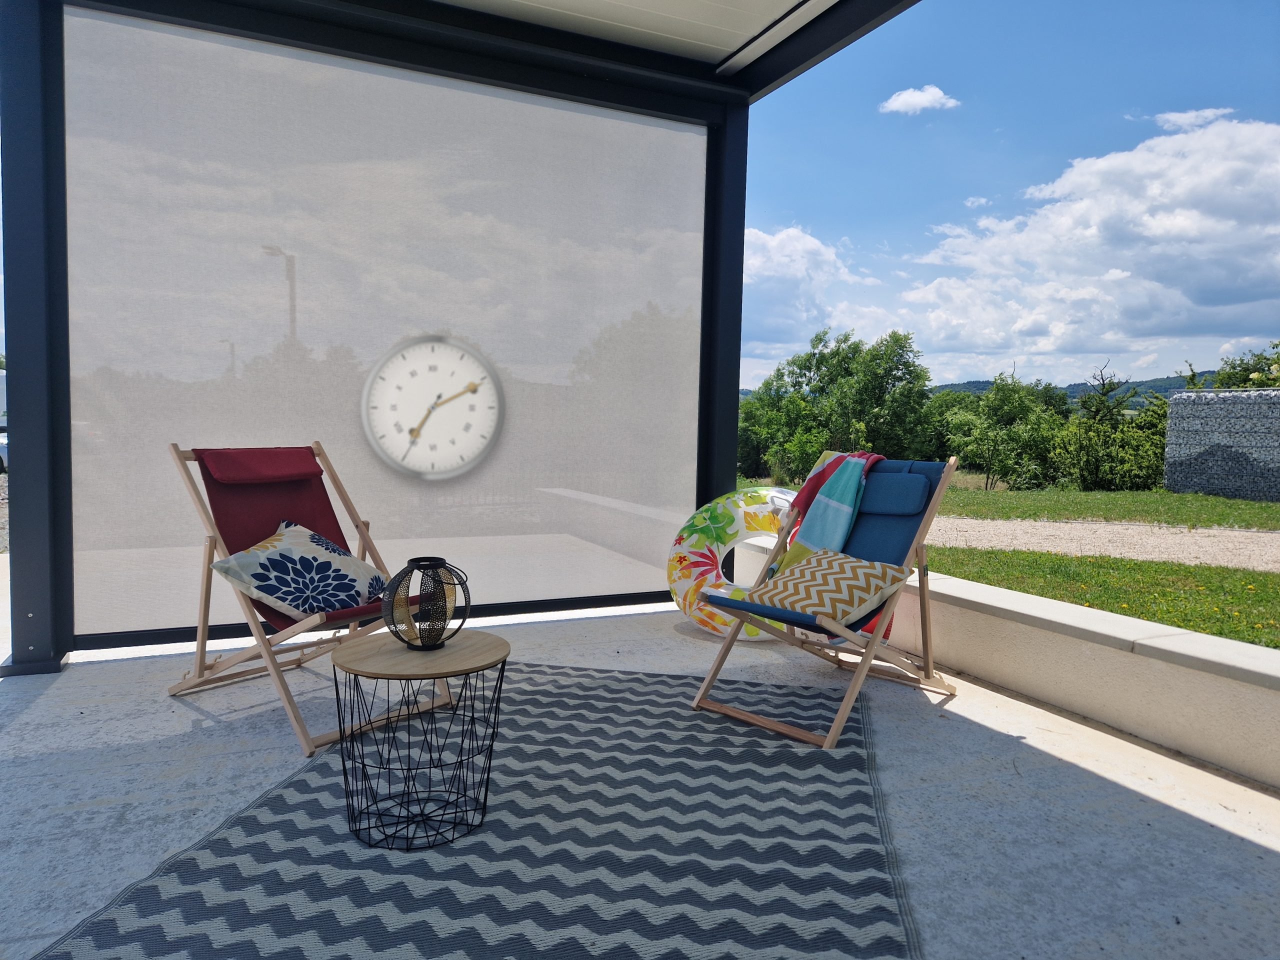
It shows 7:10:35
